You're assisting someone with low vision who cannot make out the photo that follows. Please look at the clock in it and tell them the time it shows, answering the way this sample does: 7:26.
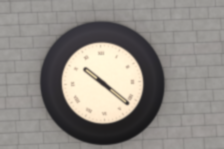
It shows 10:22
